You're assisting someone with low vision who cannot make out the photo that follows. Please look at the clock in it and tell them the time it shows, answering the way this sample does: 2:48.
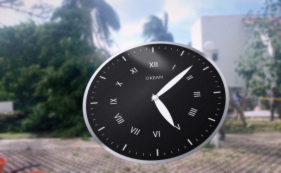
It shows 5:08
